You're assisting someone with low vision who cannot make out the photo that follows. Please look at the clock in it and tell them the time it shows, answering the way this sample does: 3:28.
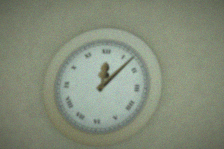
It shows 12:07
